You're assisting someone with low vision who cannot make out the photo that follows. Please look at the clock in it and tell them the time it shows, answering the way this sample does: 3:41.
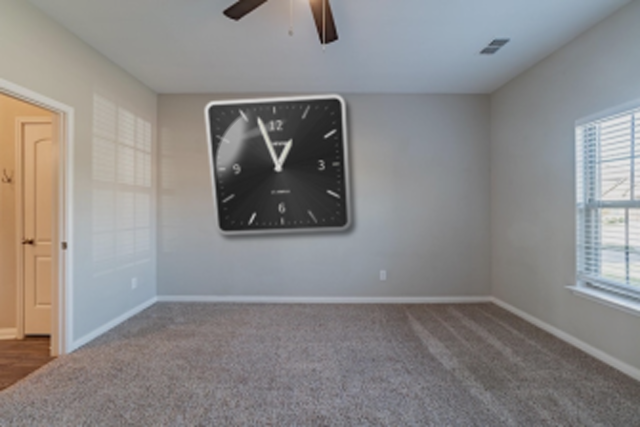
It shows 12:57
